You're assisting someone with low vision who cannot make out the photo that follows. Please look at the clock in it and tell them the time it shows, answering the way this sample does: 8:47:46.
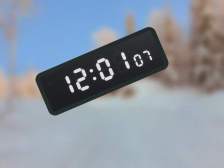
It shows 12:01:07
